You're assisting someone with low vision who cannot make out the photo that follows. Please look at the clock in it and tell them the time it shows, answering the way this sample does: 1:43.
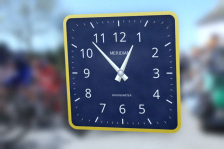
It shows 12:53
